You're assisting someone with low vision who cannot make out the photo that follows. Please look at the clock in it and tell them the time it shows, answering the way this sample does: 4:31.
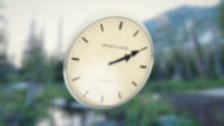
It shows 2:10
